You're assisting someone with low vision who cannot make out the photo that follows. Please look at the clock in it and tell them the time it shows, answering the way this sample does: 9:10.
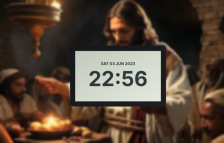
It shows 22:56
